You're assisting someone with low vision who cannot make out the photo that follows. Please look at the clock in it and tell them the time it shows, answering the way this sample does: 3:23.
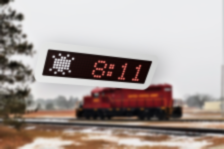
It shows 8:11
